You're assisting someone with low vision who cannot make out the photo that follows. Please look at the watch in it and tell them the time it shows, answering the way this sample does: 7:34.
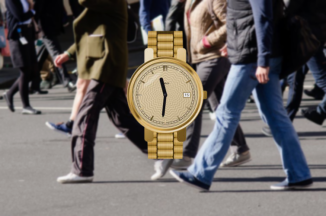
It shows 11:31
